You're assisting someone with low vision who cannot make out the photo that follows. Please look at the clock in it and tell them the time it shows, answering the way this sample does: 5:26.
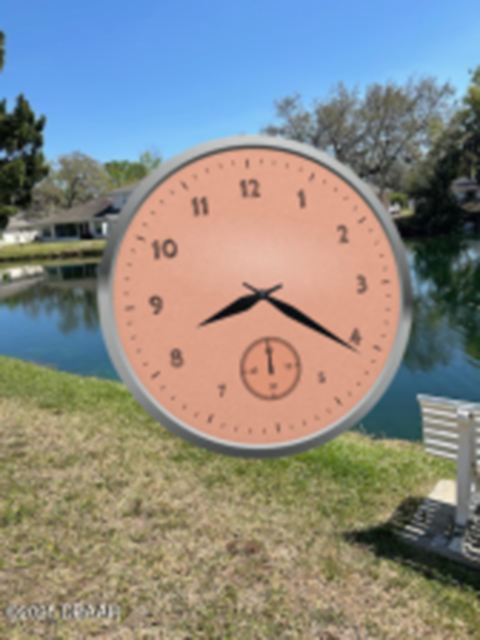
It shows 8:21
